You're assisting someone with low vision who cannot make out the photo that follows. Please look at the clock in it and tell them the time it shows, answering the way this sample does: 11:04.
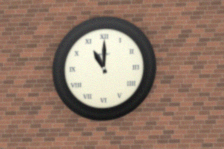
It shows 11:00
